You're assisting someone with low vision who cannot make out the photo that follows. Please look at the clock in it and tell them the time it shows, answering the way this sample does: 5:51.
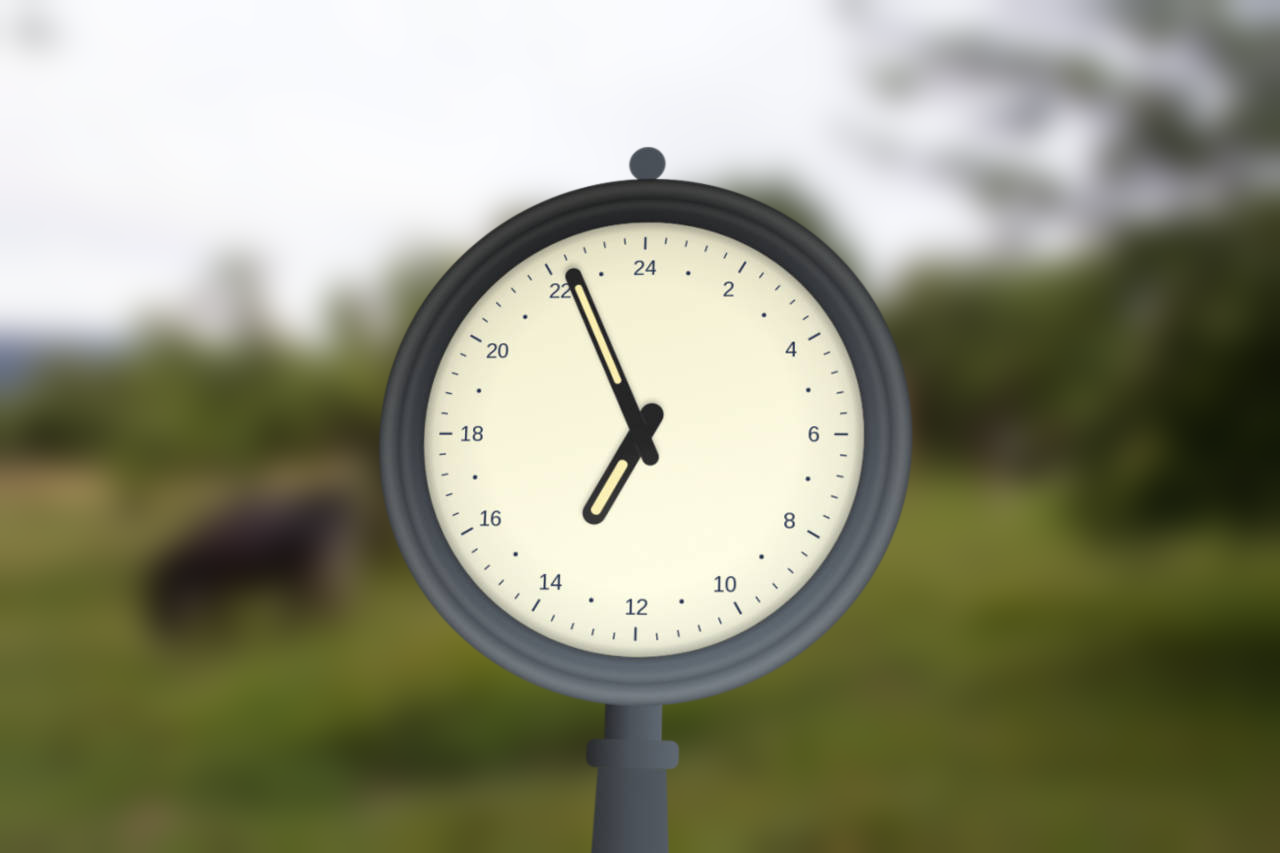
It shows 13:56
